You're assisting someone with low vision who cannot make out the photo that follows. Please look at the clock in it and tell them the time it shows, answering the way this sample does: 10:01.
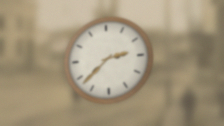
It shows 2:38
